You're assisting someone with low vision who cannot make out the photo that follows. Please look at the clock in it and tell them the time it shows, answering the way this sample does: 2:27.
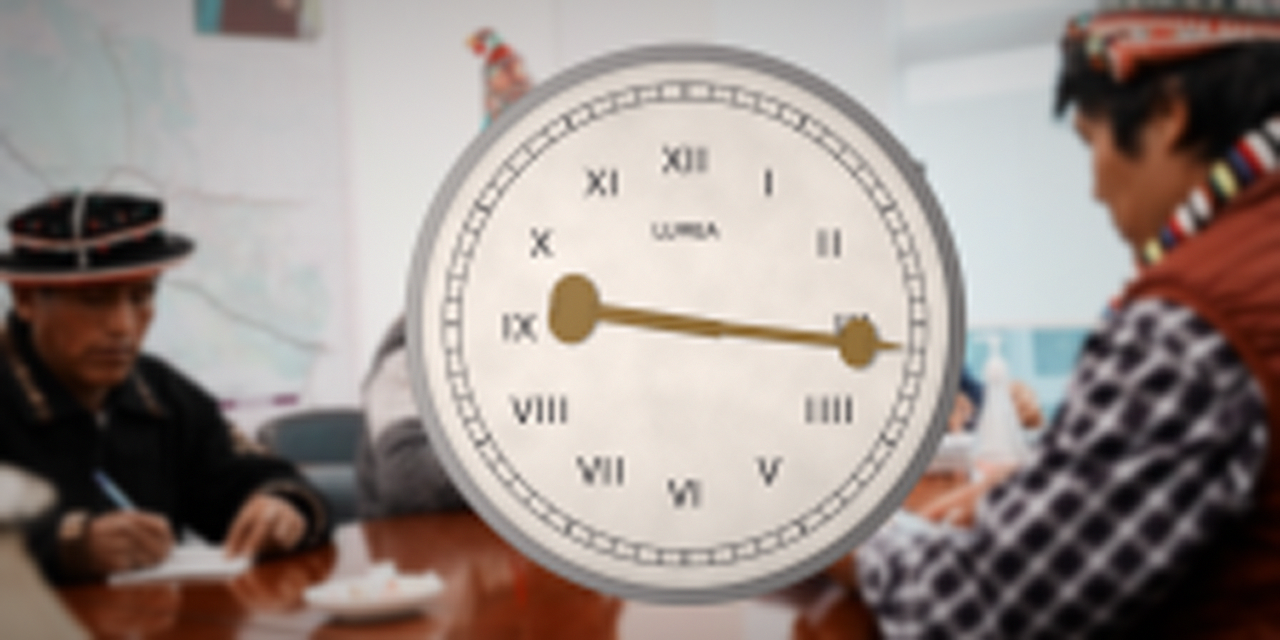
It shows 9:16
